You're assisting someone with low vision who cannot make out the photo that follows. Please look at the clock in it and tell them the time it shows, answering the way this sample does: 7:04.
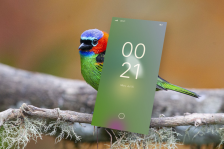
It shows 0:21
